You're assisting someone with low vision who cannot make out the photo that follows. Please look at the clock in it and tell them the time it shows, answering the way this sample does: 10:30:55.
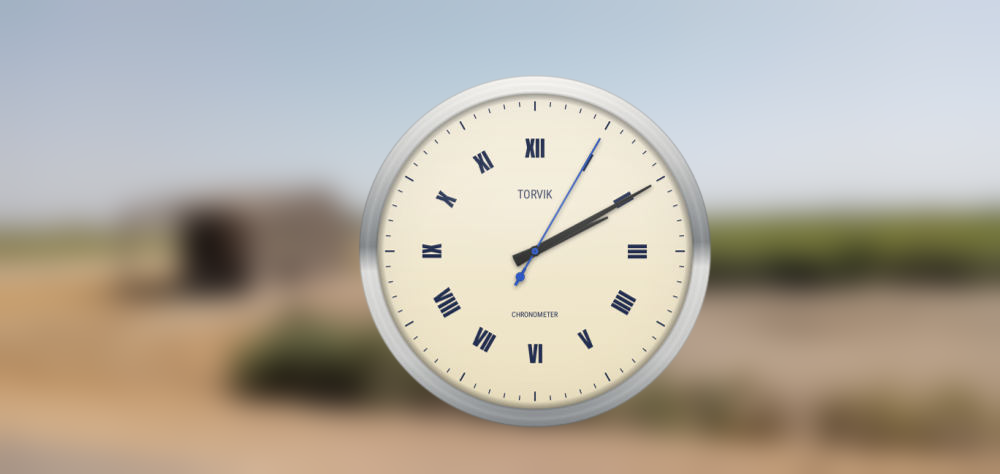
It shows 2:10:05
